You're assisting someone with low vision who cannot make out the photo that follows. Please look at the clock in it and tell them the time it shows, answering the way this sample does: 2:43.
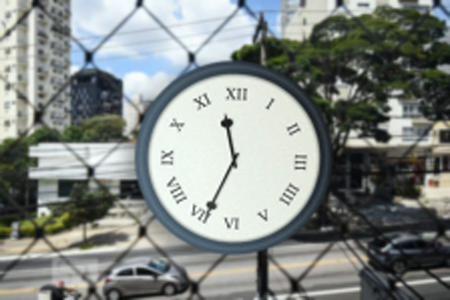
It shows 11:34
